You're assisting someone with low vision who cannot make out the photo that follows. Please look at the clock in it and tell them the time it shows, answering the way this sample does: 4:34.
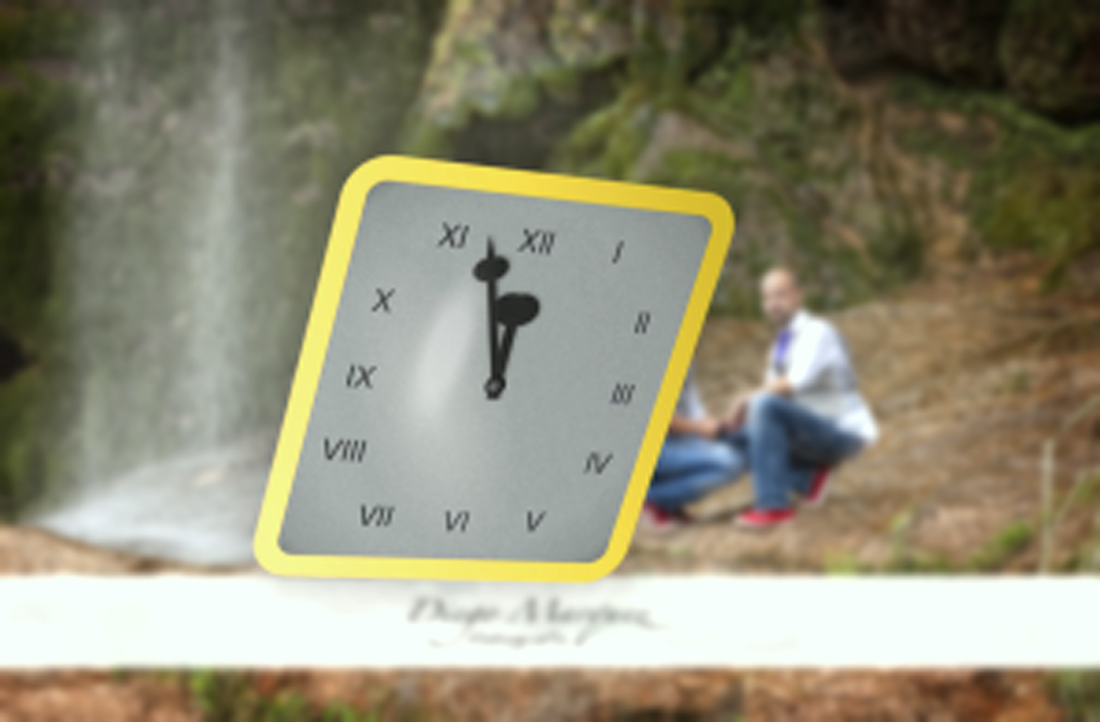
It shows 11:57
